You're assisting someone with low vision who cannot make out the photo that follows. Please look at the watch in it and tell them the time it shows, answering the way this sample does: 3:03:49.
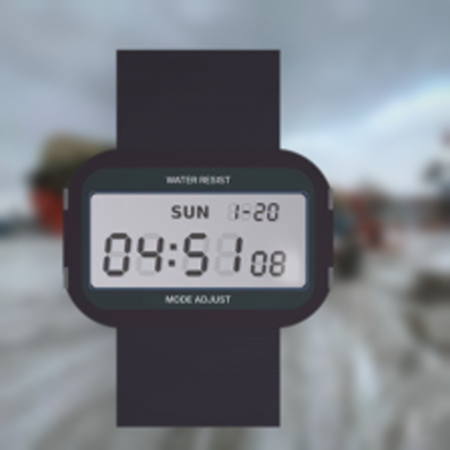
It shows 4:51:08
